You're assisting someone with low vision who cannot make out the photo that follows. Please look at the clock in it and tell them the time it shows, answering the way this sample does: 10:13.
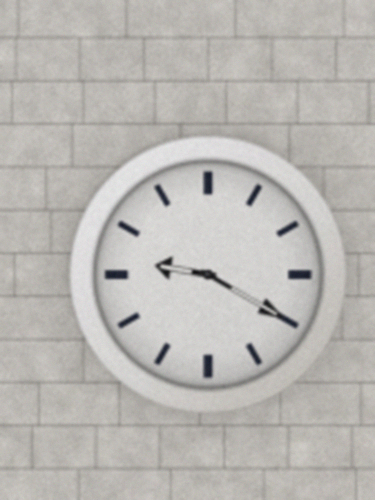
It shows 9:20
